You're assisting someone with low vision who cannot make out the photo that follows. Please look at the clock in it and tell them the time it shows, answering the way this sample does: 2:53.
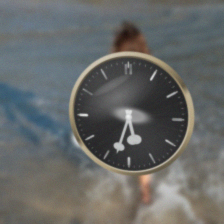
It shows 5:33
